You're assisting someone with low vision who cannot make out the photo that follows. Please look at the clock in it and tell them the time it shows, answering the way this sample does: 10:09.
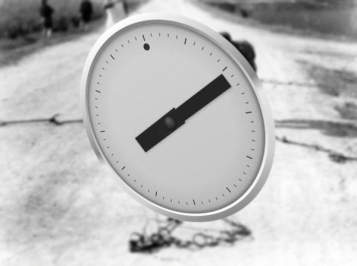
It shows 8:11
